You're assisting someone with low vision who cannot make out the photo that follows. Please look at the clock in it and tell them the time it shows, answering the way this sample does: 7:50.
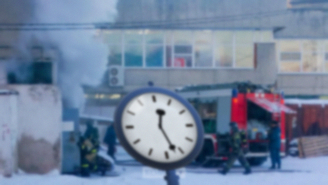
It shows 12:27
